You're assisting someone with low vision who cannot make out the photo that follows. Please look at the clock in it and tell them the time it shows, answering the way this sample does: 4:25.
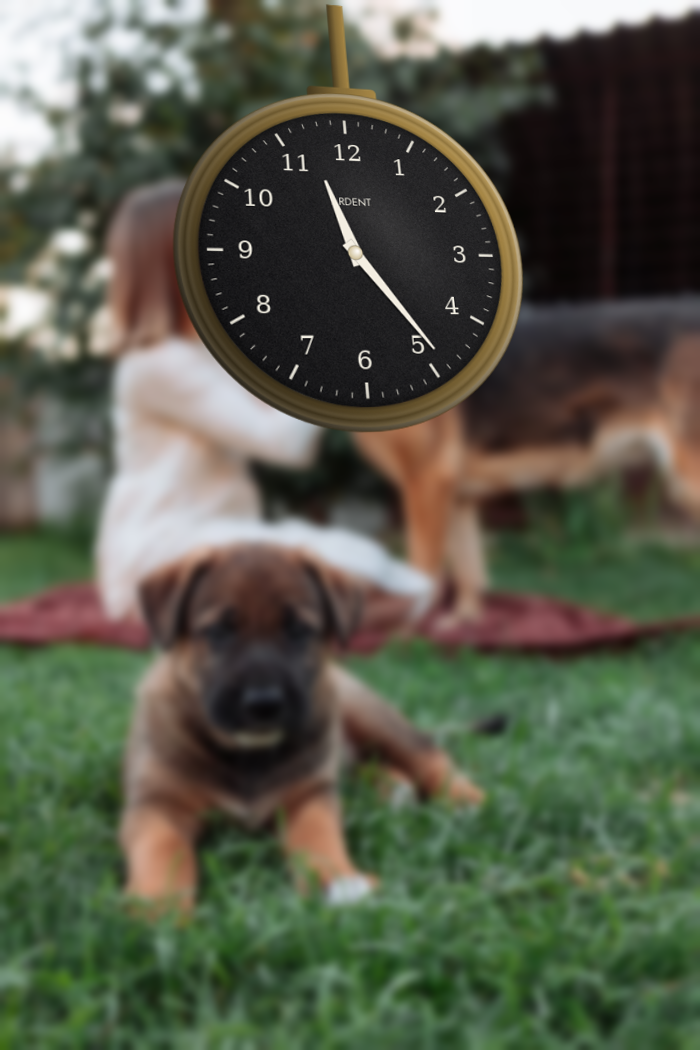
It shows 11:24
